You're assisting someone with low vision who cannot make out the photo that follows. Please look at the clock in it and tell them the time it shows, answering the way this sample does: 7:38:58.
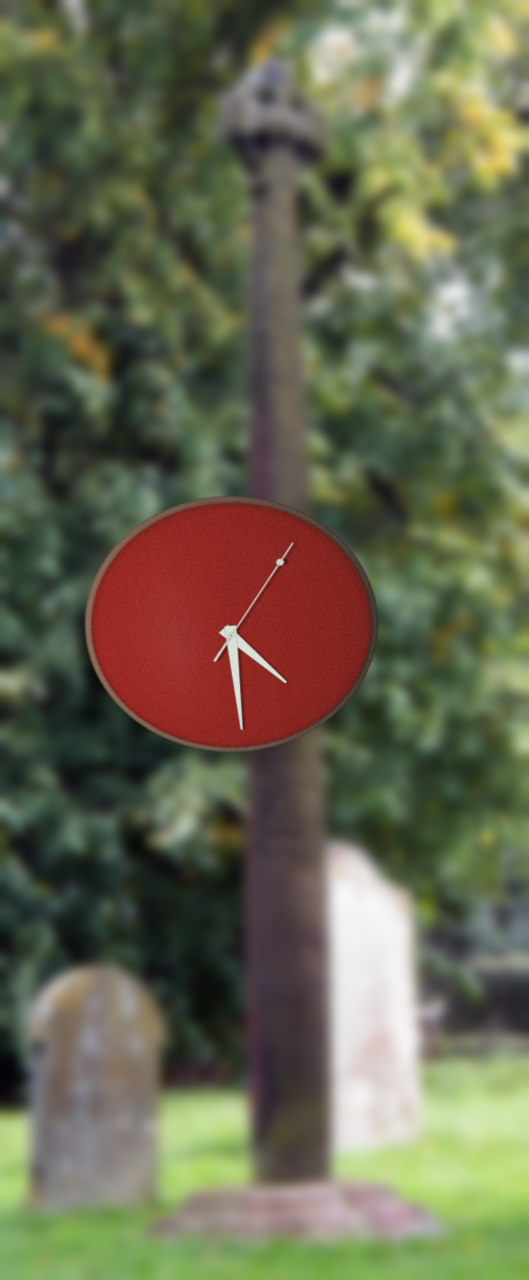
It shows 4:29:05
